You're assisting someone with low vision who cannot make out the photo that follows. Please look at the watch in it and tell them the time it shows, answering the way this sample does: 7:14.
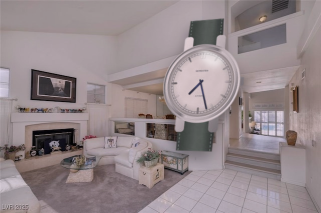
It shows 7:27
